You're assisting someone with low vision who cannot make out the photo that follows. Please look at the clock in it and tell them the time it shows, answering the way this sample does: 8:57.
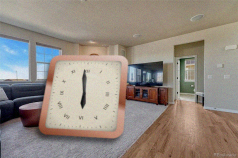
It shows 5:59
